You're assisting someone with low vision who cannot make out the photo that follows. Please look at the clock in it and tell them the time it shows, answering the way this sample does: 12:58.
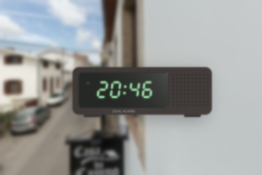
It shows 20:46
